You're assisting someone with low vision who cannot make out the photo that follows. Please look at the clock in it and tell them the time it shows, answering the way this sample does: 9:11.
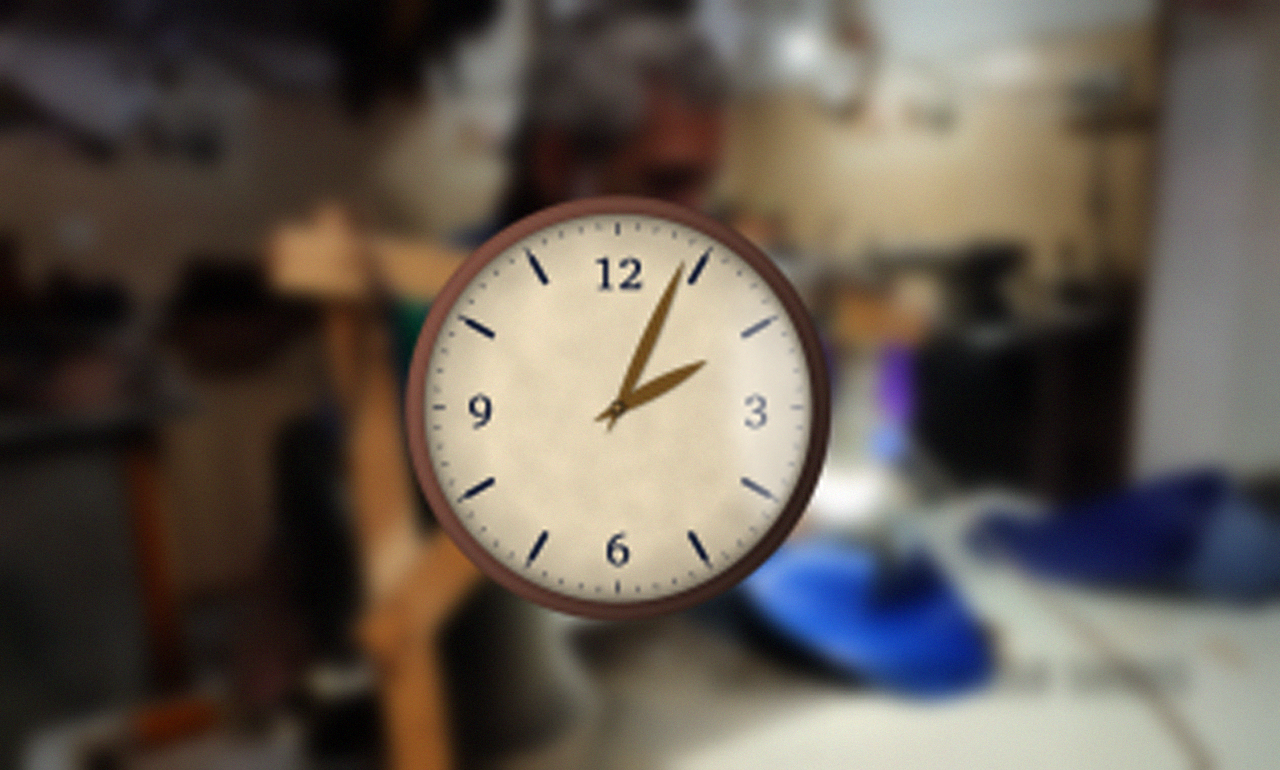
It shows 2:04
